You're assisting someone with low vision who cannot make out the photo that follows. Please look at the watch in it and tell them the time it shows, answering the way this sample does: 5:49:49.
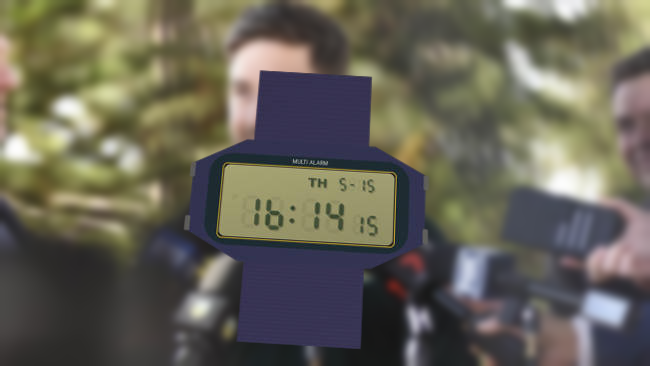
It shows 16:14:15
